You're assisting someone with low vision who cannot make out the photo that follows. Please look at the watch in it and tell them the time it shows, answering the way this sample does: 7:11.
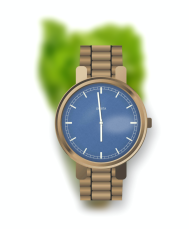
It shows 5:59
